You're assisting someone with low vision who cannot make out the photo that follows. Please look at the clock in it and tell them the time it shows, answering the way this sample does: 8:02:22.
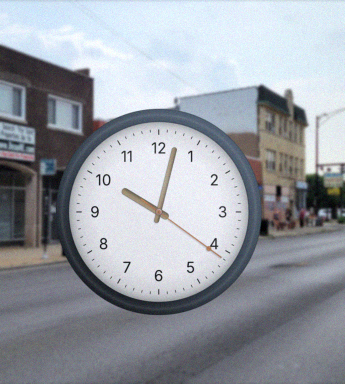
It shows 10:02:21
